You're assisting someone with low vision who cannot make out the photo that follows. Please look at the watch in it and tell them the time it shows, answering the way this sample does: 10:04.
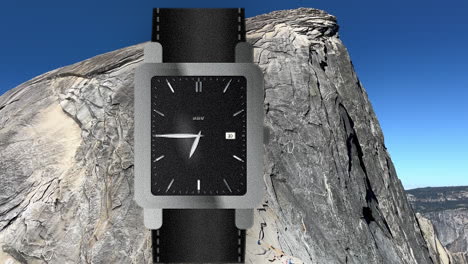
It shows 6:45
